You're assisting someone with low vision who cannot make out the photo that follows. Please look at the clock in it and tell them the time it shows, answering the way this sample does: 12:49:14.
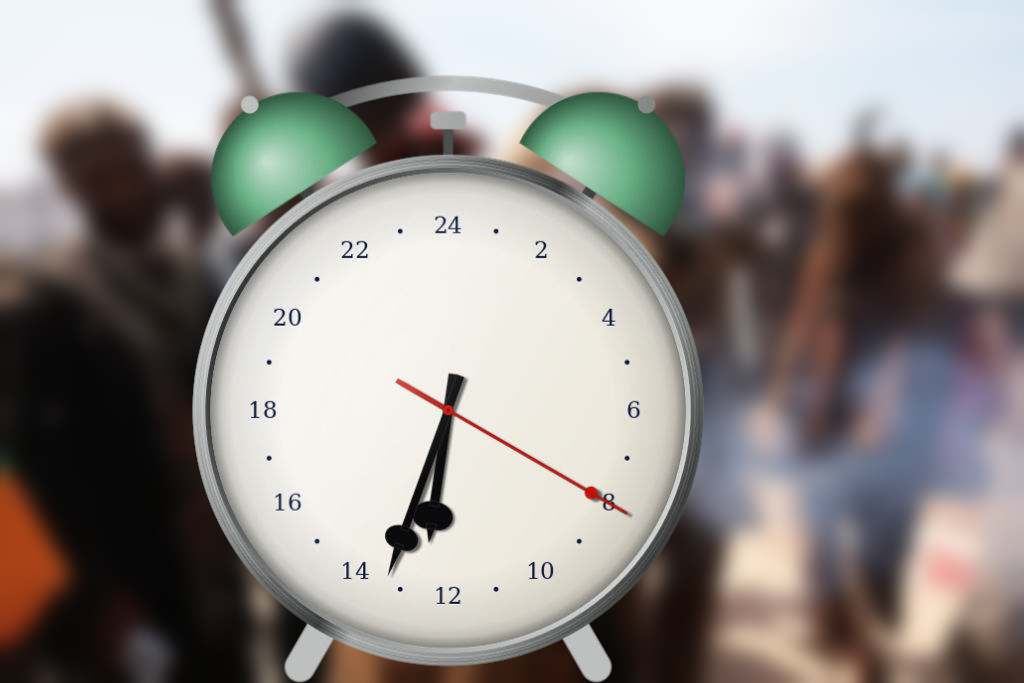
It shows 12:33:20
